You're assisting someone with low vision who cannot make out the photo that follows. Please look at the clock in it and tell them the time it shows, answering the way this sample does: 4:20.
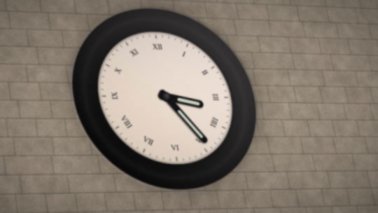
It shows 3:24
